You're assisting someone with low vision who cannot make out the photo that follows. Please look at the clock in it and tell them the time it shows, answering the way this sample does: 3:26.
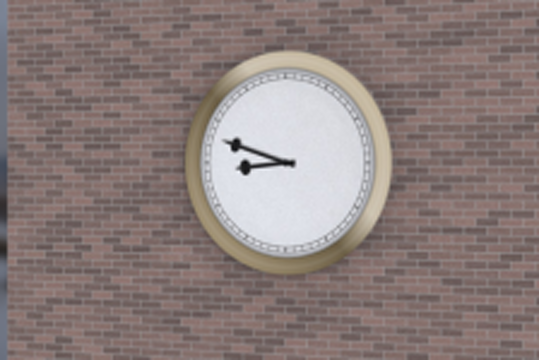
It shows 8:48
